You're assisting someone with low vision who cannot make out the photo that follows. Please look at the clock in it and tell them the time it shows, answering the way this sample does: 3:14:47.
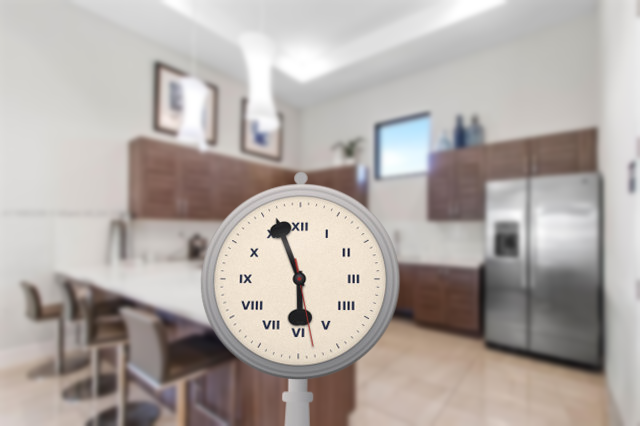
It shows 5:56:28
